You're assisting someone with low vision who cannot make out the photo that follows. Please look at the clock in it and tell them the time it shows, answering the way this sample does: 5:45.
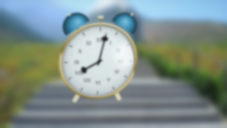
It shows 8:02
